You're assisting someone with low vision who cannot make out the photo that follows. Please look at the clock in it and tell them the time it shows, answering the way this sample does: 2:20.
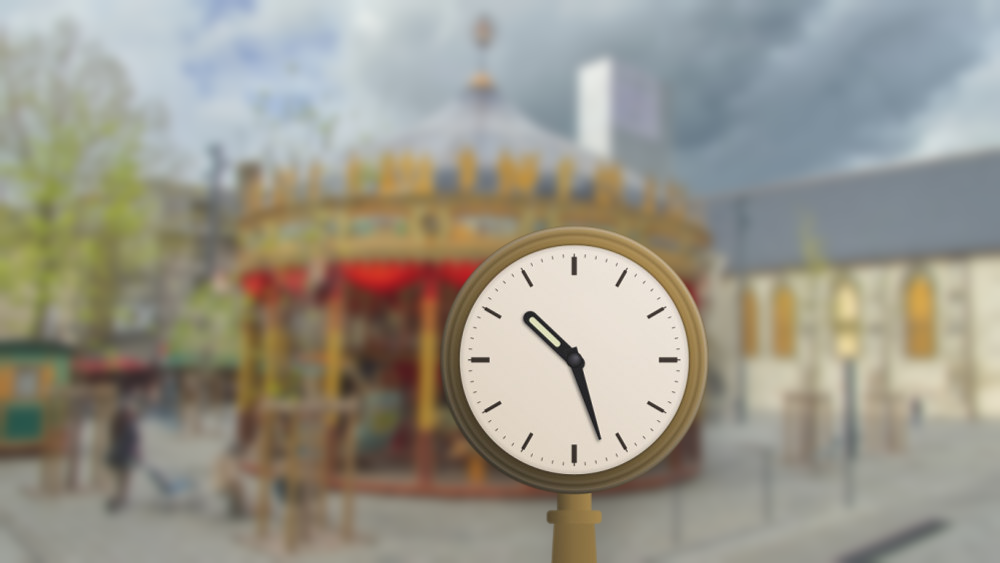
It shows 10:27
